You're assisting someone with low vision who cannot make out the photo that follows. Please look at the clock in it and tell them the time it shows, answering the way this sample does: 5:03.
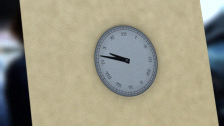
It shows 9:47
